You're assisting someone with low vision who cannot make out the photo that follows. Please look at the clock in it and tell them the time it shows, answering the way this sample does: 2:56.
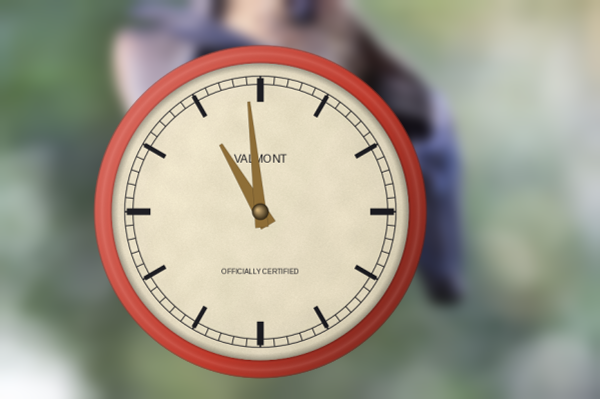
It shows 10:59
